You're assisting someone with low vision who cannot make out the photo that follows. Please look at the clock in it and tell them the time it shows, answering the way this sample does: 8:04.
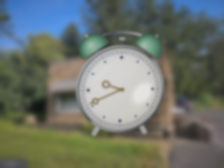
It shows 9:41
